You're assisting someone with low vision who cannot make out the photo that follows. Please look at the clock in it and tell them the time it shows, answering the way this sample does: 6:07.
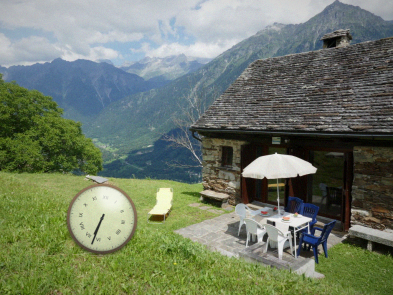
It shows 6:32
